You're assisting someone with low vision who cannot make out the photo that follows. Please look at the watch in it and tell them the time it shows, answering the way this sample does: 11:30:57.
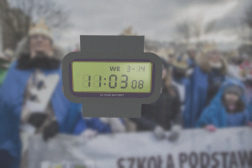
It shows 11:03:08
